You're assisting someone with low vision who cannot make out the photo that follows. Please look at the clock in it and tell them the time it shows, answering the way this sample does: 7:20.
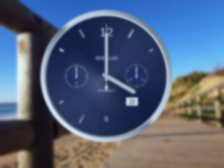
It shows 4:00
